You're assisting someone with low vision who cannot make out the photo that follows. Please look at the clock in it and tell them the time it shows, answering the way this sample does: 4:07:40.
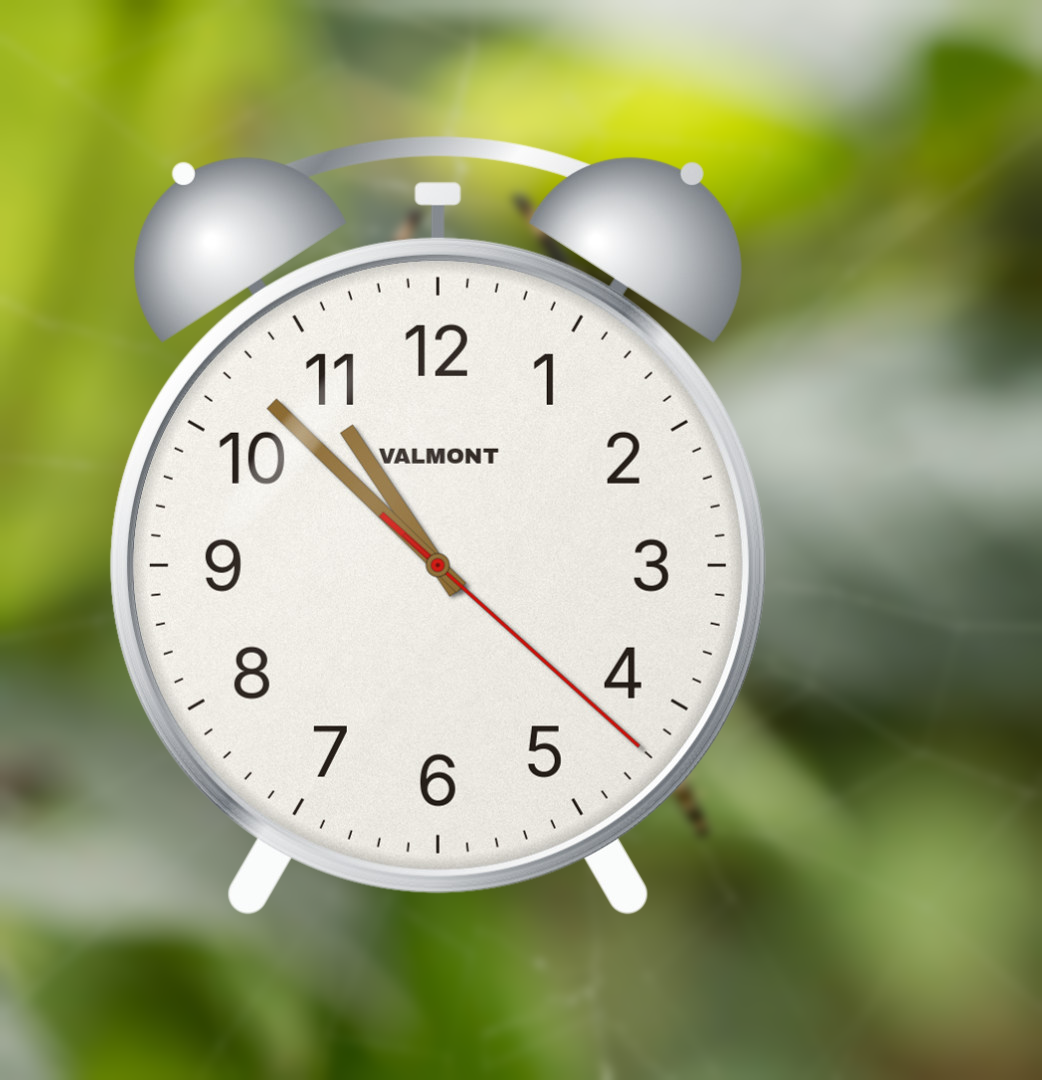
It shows 10:52:22
